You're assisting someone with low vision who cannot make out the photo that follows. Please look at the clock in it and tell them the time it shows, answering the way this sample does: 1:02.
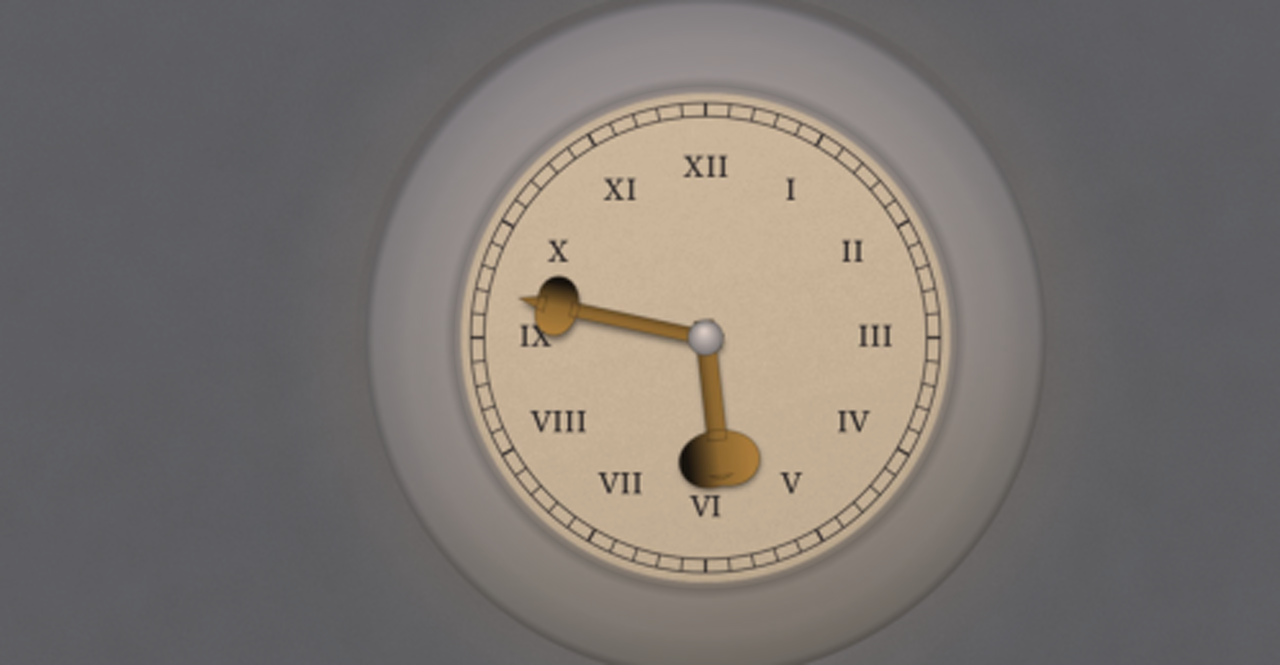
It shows 5:47
